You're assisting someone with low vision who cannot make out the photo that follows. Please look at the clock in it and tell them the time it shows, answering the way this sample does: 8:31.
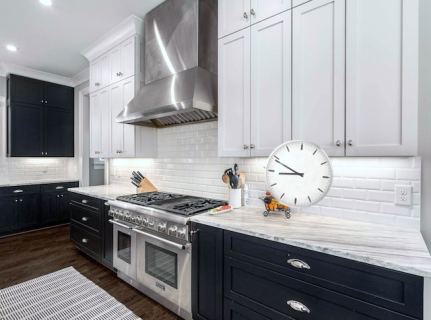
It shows 8:49
